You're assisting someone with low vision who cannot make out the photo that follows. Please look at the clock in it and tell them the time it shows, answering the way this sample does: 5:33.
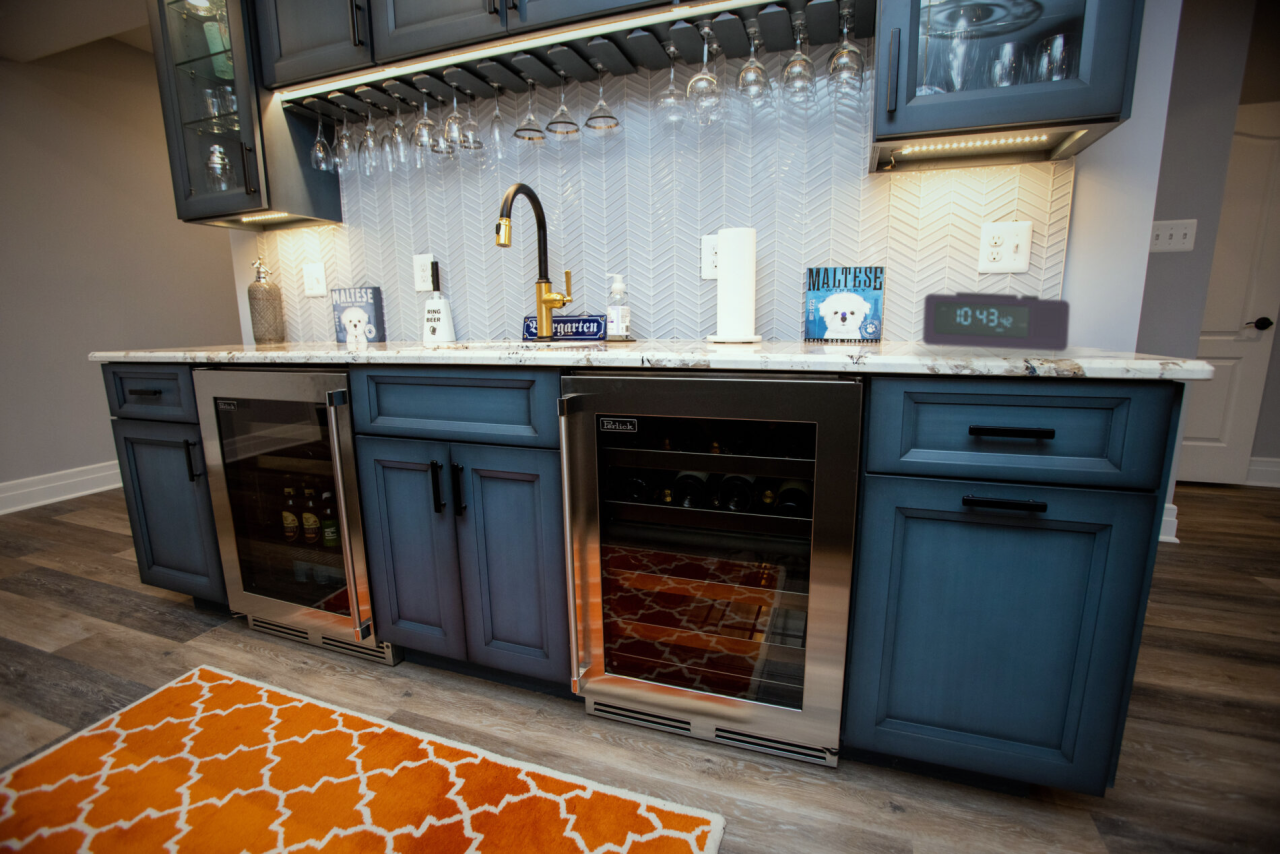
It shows 10:43
